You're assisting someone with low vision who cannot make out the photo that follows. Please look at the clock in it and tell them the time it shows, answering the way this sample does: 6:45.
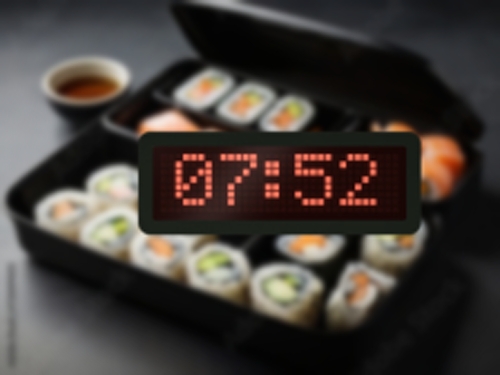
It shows 7:52
